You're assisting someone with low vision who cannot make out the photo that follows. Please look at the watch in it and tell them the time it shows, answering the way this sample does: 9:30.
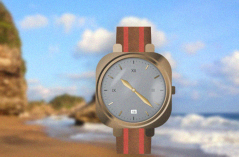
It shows 10:22
